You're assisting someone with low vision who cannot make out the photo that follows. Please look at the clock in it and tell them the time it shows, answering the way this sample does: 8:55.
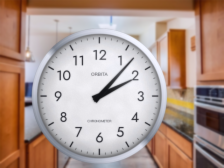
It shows 2:07
